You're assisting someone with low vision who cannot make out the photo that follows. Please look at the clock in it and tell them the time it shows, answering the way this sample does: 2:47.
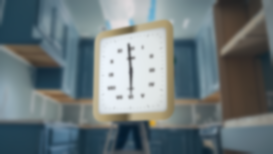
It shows 5:59
